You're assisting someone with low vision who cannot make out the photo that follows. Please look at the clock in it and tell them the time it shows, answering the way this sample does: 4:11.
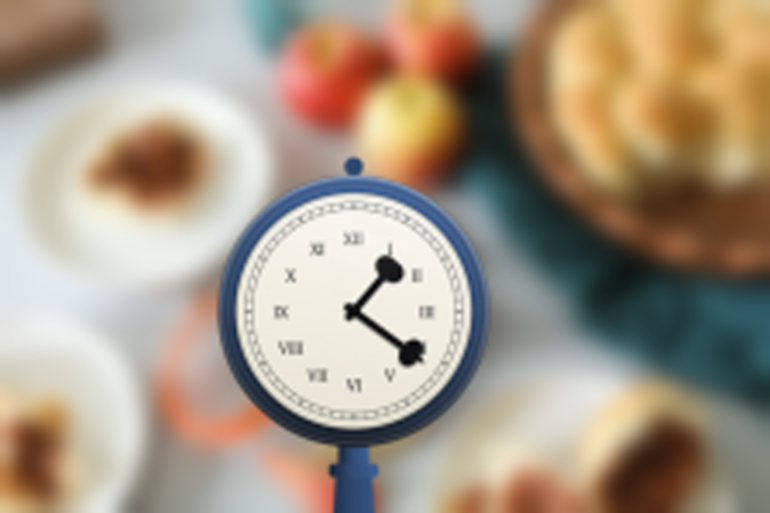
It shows 1:21
